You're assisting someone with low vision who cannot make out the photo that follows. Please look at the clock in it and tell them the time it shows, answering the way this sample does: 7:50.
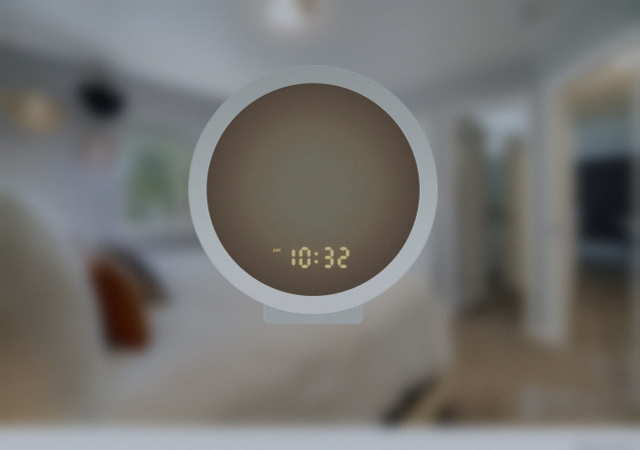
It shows 10:32
